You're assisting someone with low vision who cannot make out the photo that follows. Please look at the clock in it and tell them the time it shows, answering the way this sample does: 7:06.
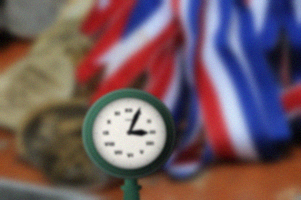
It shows 3:04
